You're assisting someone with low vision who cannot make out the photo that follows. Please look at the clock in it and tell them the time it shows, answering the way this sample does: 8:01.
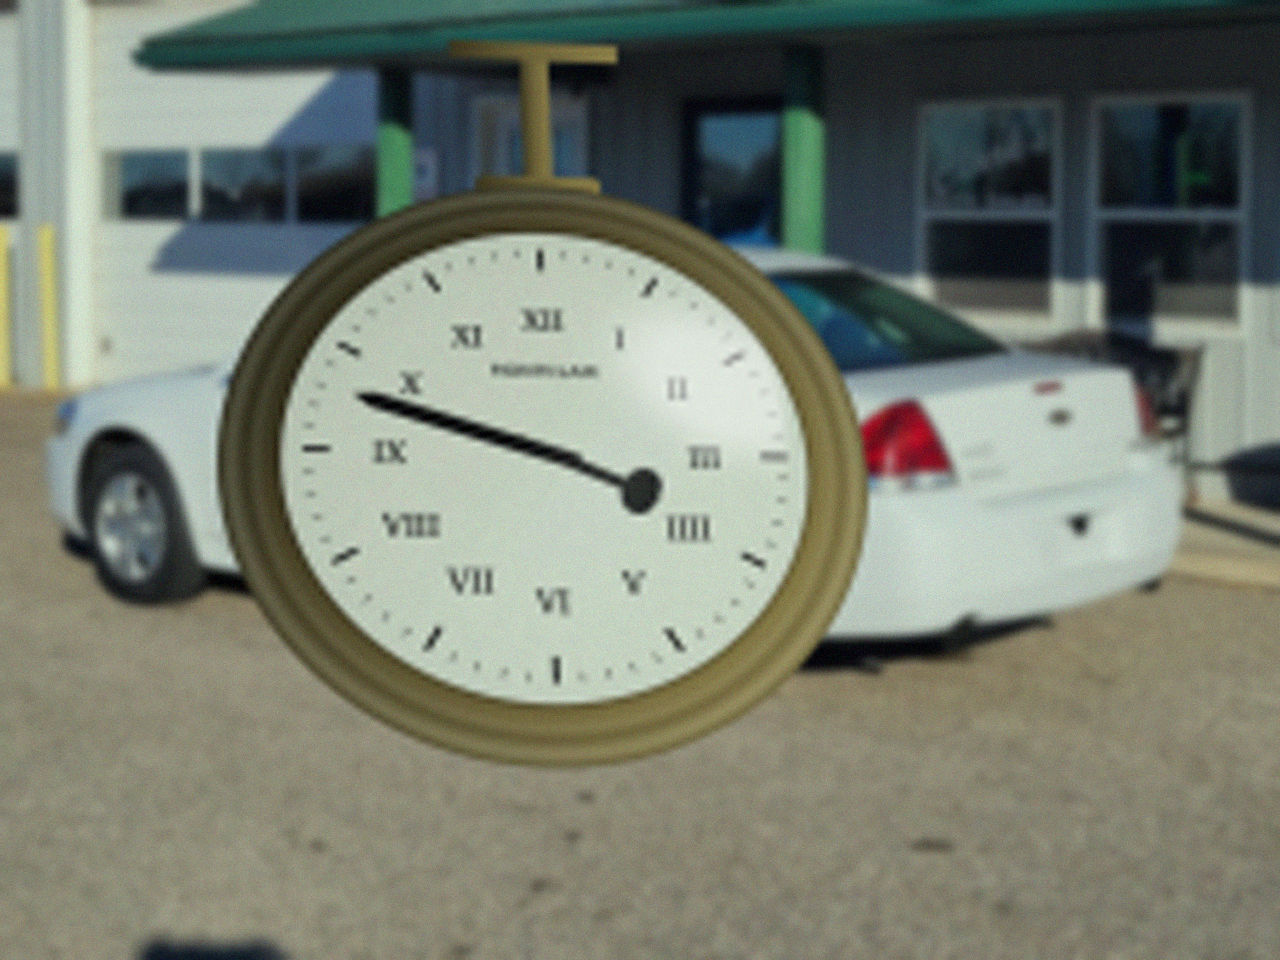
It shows 3:48
